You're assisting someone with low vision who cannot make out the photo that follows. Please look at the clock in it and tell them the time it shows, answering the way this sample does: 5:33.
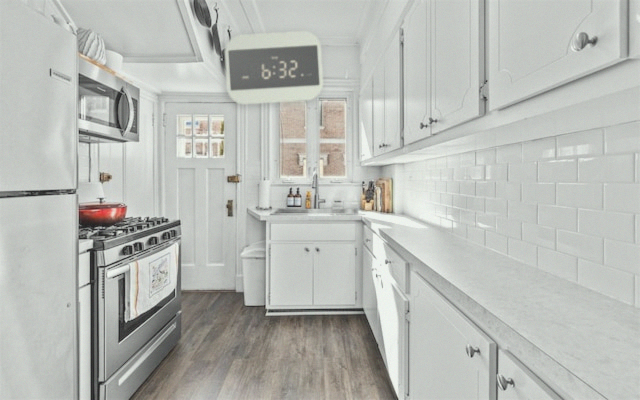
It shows 6:32
